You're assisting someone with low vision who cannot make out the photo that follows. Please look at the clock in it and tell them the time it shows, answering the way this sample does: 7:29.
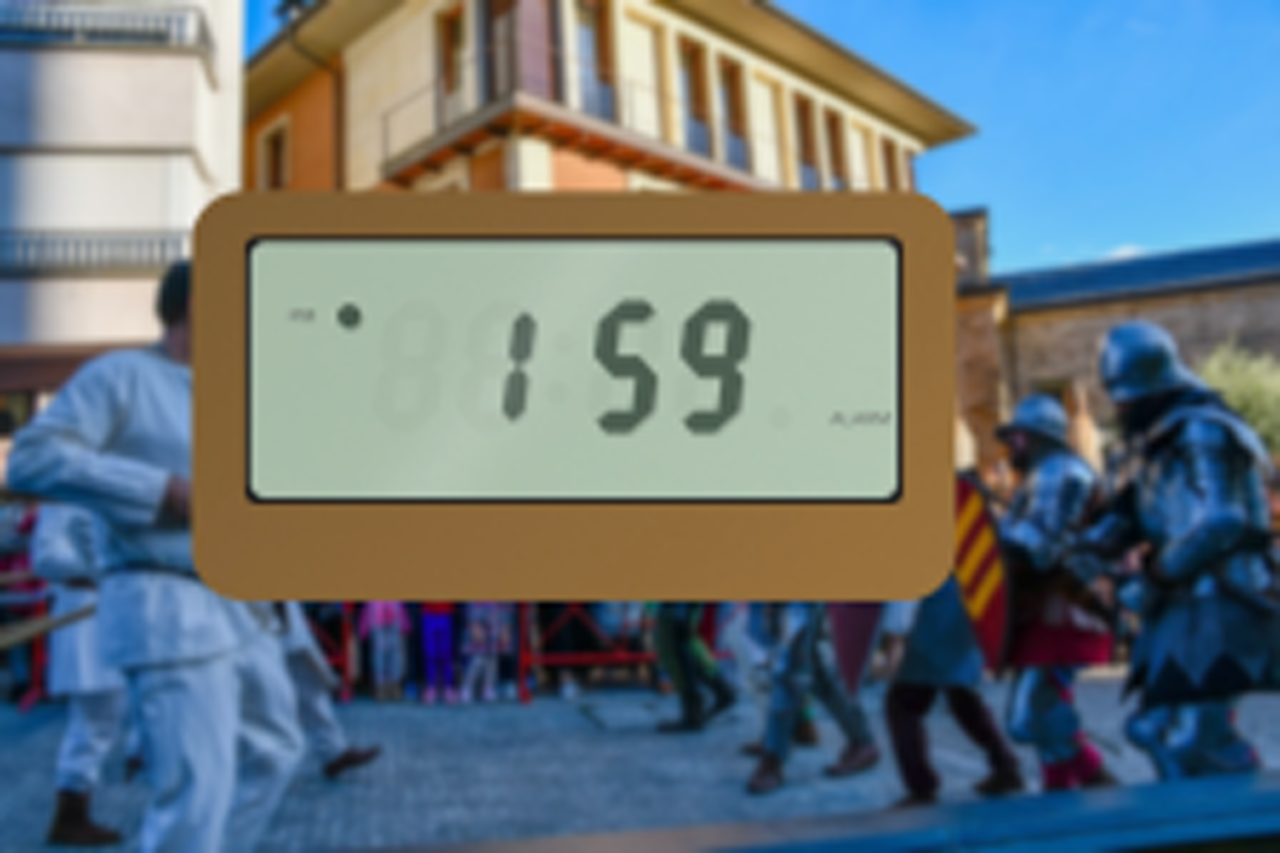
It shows 1:59
